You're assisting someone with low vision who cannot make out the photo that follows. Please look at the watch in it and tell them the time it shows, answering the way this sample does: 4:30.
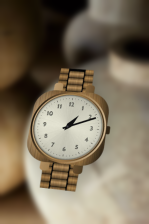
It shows 1:11
